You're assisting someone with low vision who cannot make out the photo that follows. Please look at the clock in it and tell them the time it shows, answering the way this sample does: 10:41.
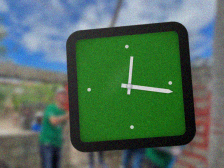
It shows 12:17
